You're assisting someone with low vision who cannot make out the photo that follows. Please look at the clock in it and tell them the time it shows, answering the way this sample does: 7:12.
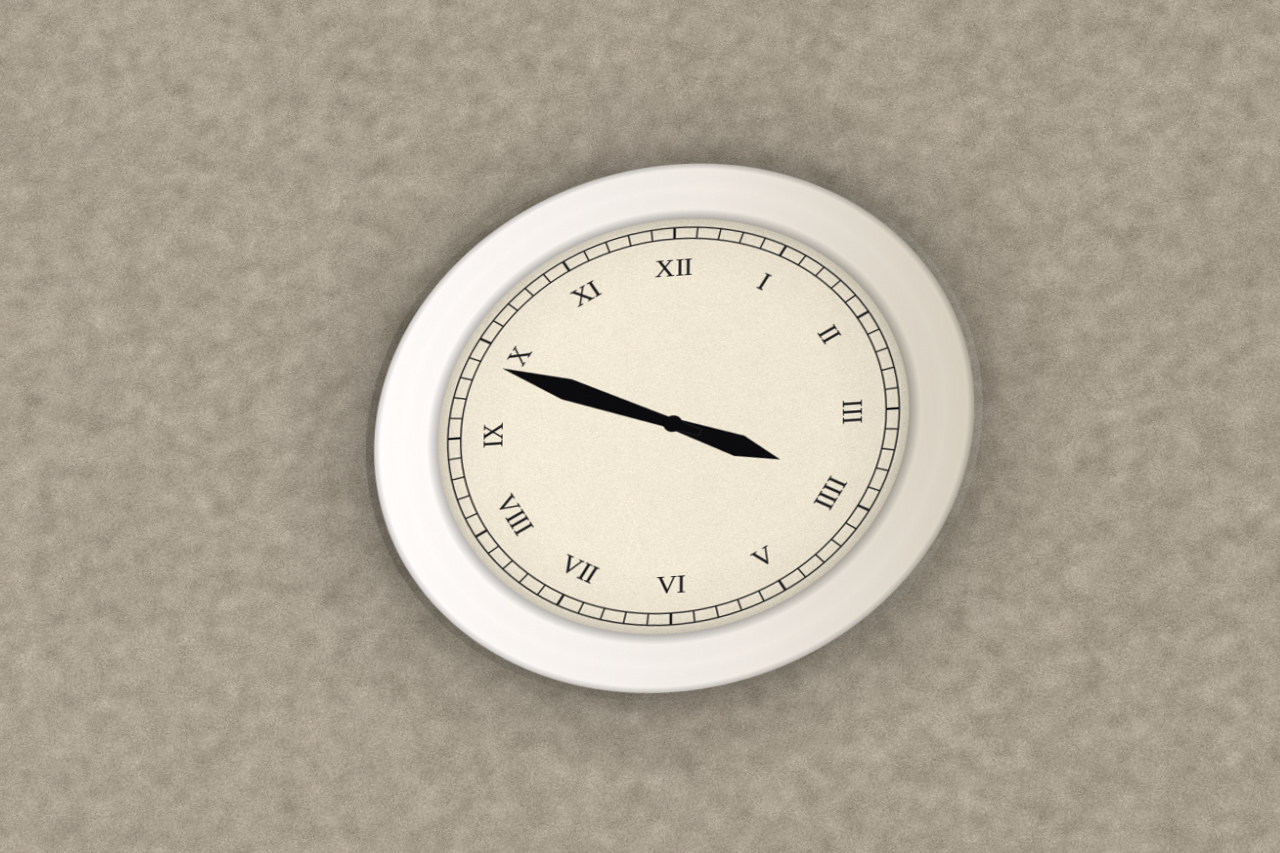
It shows 3:49
